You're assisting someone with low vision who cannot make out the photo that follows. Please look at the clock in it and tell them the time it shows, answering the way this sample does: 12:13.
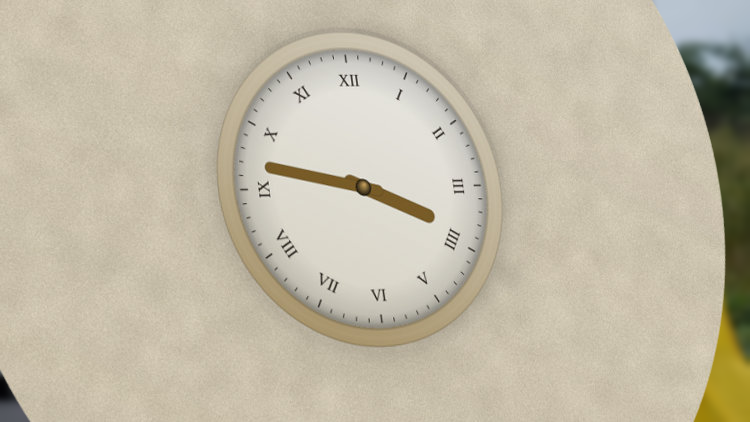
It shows 3:47
